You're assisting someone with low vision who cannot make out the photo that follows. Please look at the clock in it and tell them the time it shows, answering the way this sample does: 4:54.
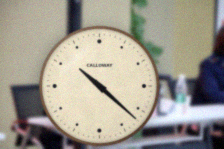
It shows 10:22
